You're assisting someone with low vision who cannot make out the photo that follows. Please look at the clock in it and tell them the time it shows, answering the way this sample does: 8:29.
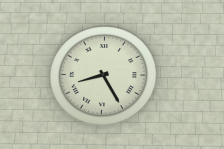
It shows 8:25
